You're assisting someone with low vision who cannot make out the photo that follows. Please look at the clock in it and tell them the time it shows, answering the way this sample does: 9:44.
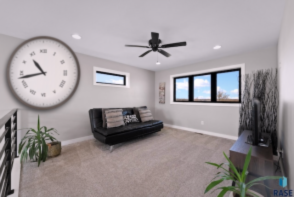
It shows 10:43
